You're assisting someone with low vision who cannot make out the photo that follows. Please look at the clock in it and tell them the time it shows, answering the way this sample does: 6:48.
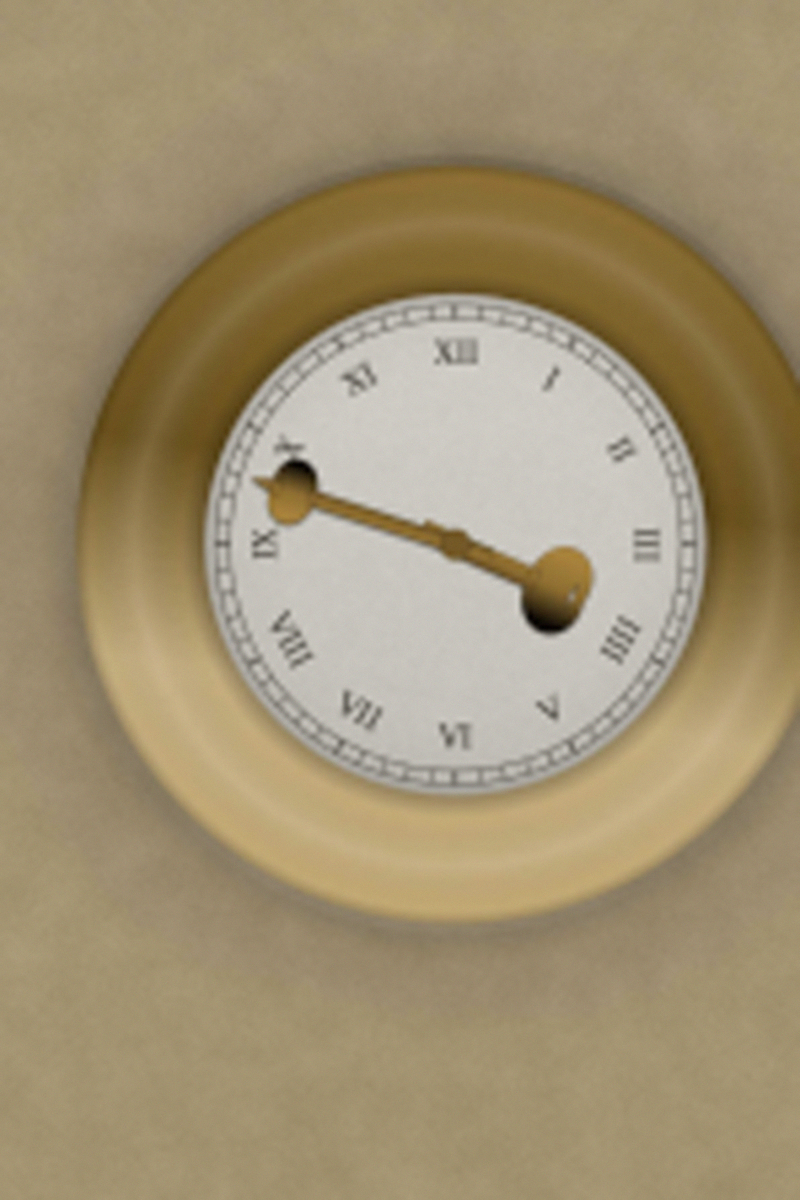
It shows 3:48
